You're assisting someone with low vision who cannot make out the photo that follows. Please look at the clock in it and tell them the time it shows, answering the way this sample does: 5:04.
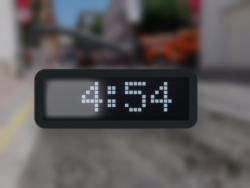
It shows 4:54
